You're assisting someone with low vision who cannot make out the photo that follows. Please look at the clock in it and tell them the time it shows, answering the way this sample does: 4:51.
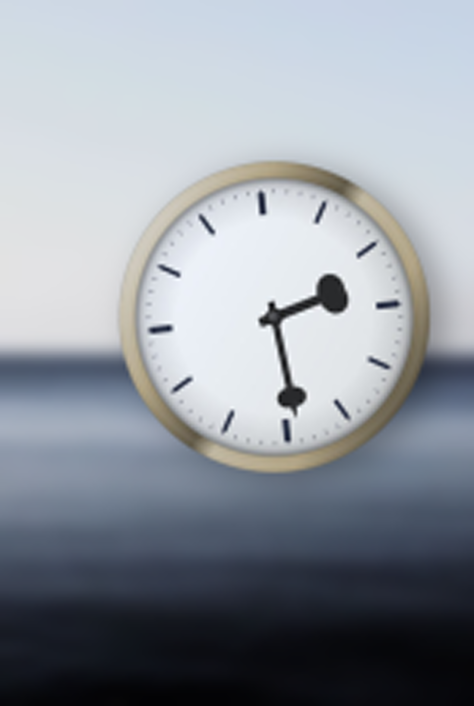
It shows 2:29
